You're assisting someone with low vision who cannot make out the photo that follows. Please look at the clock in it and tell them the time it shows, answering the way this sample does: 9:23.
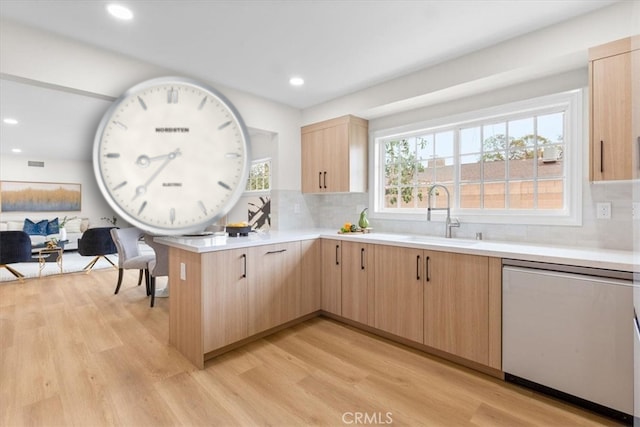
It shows 8:37
